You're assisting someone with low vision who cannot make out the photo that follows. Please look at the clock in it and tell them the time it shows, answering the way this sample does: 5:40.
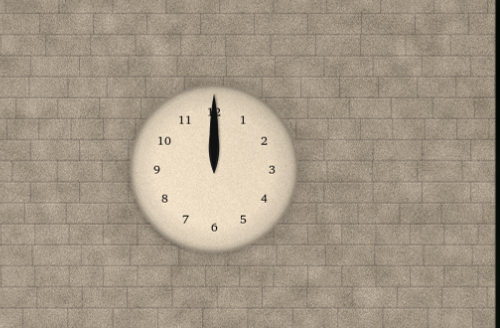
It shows 12:00
